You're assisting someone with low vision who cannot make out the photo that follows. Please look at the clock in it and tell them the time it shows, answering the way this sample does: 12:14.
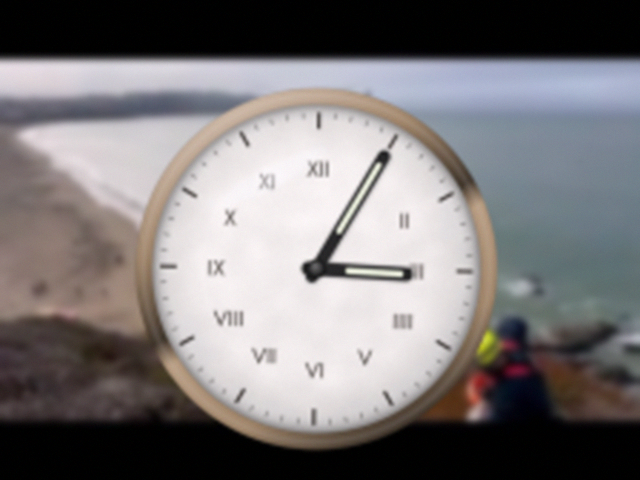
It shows 3:05
